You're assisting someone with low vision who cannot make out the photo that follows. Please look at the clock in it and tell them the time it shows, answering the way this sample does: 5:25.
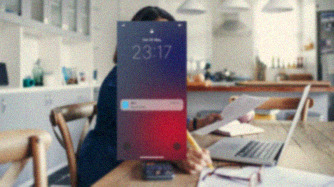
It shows 23:17
